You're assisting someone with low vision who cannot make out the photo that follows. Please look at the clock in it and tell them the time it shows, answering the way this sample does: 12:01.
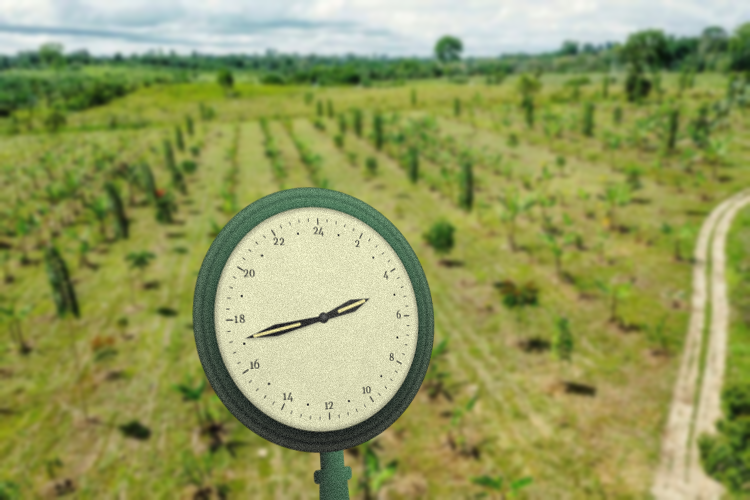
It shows 4:43
